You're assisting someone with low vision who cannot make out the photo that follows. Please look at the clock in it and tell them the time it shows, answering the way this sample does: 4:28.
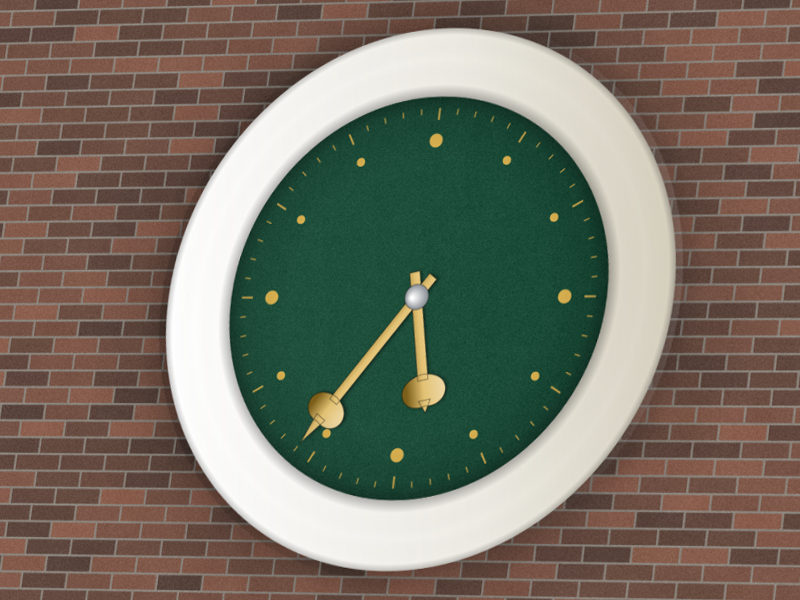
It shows 5:36
